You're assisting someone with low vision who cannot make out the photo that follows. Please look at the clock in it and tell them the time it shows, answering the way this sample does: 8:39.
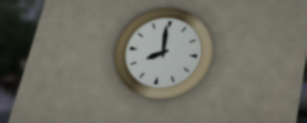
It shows 7:59
